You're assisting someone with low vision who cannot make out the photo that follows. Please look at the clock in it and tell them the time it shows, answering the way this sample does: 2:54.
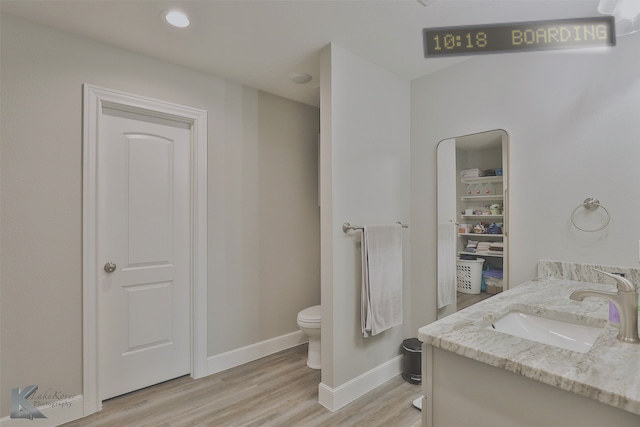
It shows 10:18
